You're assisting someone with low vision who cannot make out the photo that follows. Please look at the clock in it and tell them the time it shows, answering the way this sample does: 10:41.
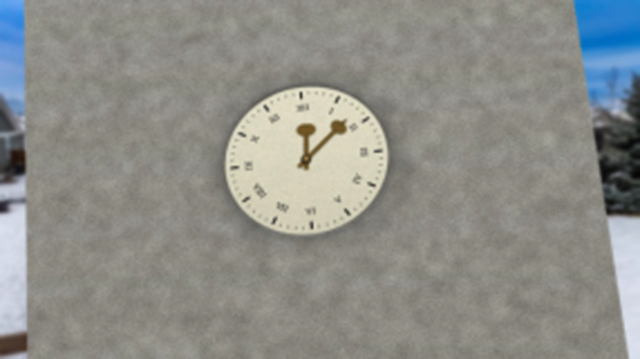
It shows 12:08
